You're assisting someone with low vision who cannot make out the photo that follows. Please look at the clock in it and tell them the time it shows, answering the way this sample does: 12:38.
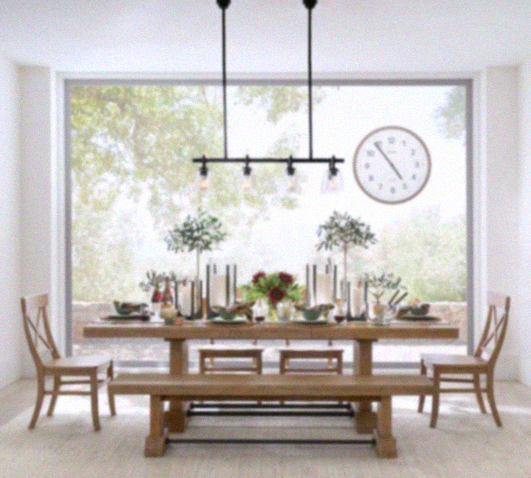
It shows 4:54
